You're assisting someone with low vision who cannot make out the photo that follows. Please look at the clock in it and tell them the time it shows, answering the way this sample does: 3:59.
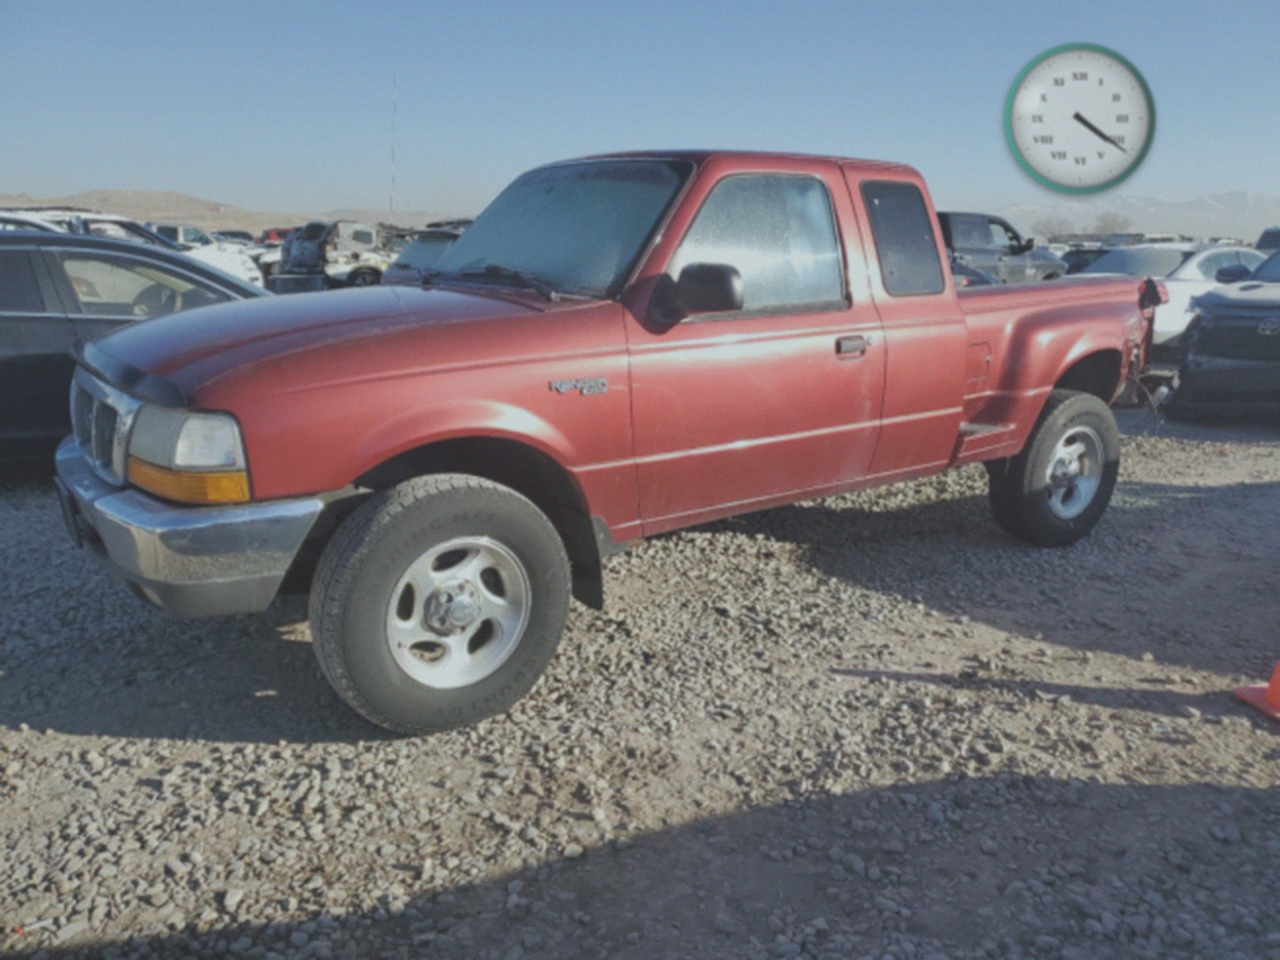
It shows 4:21
